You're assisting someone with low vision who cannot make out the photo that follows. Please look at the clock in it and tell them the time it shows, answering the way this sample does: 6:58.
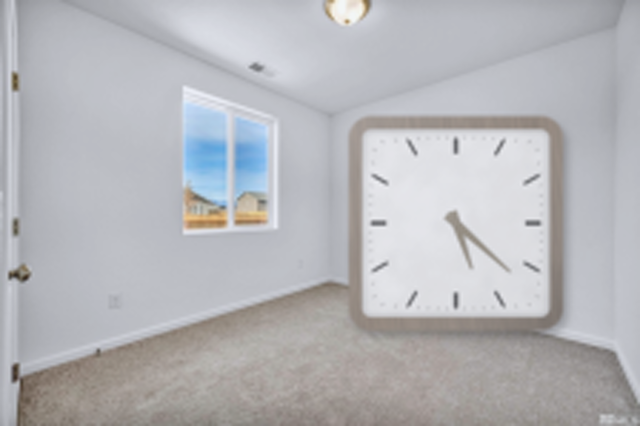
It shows 5:22
